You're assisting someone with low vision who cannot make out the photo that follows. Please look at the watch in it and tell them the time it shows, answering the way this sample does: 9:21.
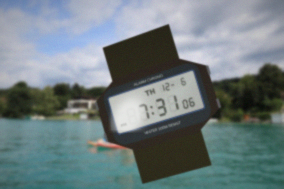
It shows 7:31
